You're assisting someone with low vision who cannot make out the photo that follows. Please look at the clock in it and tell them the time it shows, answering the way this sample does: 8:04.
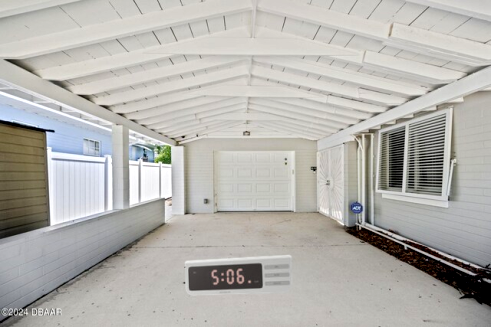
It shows 5:06
